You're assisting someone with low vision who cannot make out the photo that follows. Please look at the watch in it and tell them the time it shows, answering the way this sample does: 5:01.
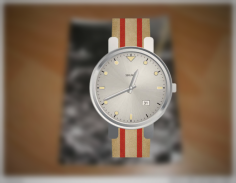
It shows 12:41
